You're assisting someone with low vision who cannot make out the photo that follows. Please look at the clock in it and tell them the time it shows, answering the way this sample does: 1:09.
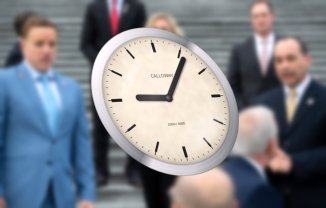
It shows 9:06
